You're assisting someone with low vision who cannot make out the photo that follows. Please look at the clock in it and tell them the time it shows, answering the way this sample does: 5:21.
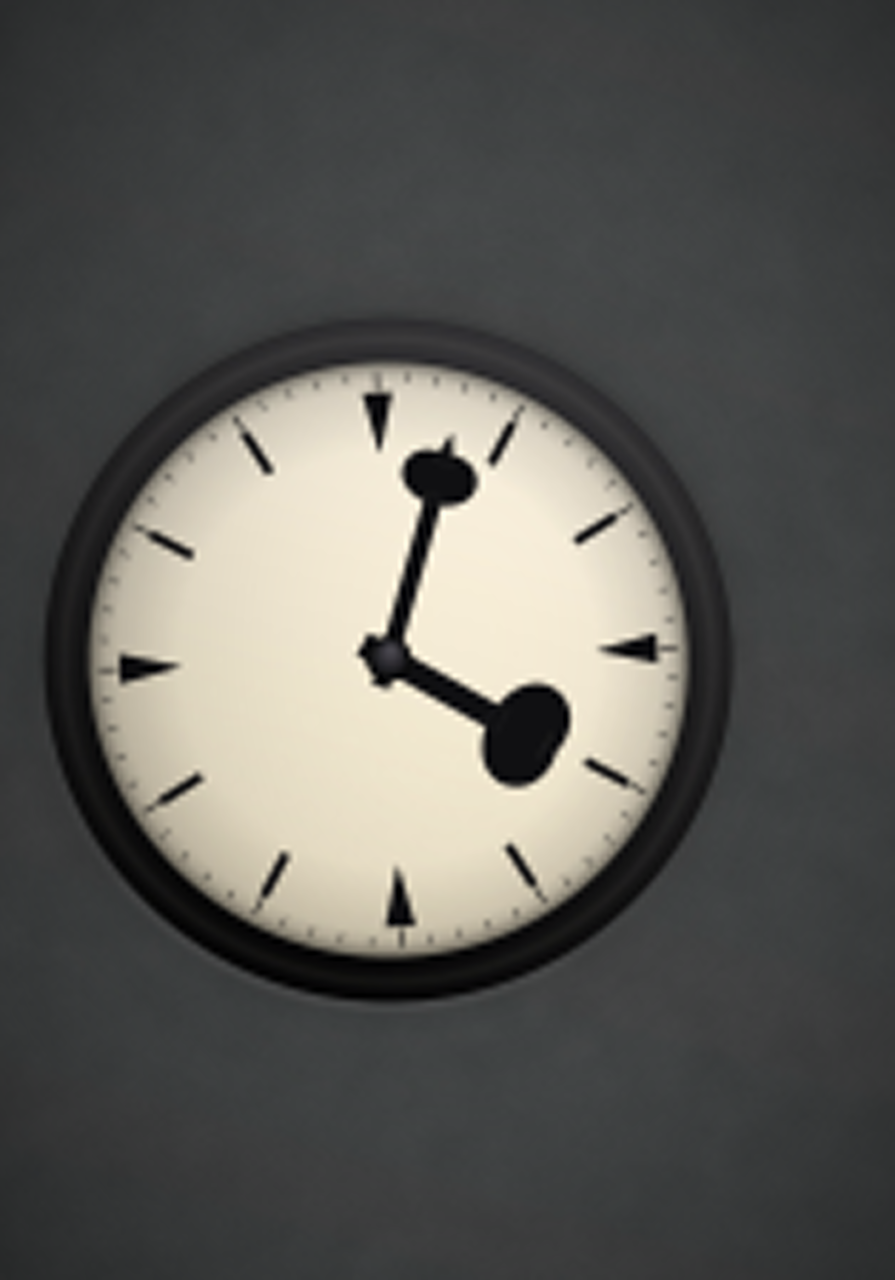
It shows 4:03
